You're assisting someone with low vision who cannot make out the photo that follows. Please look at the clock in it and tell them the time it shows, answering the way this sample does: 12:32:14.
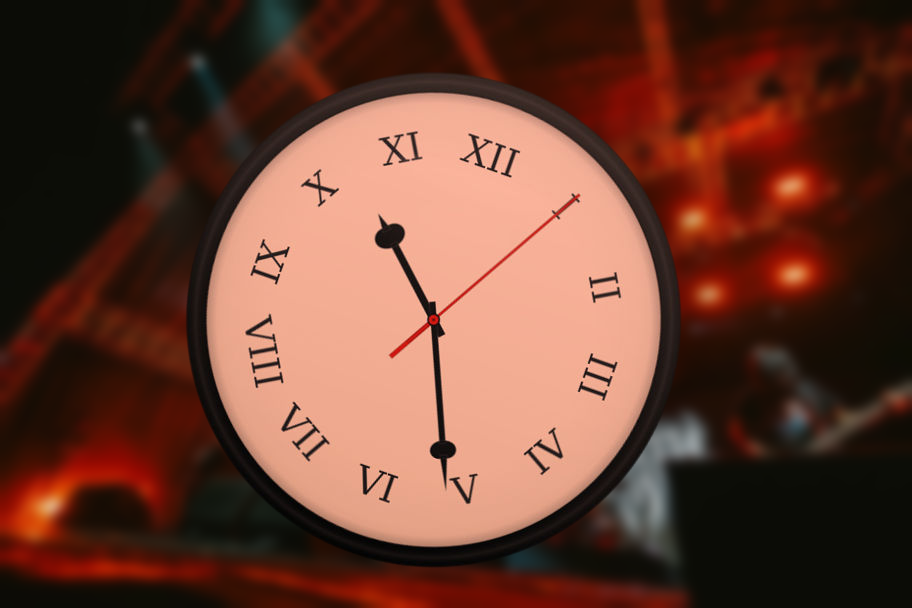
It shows 10:26:05
